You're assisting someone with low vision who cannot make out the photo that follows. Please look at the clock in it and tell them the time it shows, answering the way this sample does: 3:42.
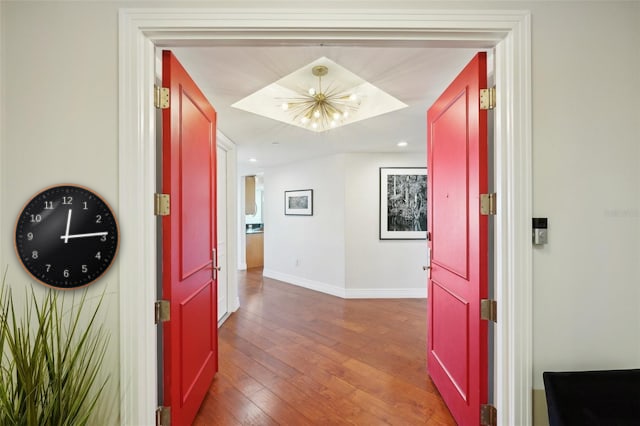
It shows 12:14
